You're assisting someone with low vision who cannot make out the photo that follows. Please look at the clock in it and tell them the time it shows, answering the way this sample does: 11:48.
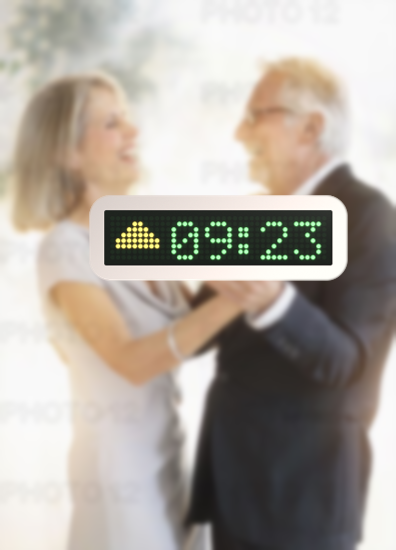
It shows 9:23
